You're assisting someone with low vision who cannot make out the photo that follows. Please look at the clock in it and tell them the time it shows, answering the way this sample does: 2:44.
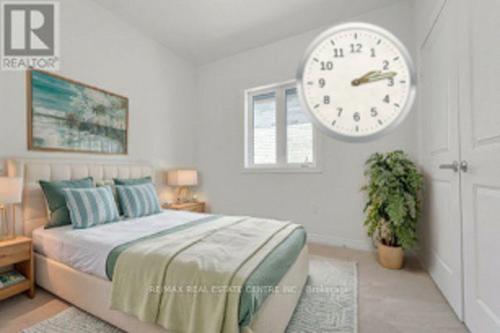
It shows 2:13
